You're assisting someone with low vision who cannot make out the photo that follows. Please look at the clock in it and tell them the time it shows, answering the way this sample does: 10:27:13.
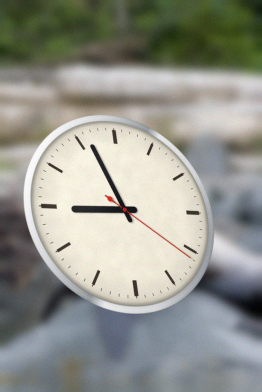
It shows 8:56:21
